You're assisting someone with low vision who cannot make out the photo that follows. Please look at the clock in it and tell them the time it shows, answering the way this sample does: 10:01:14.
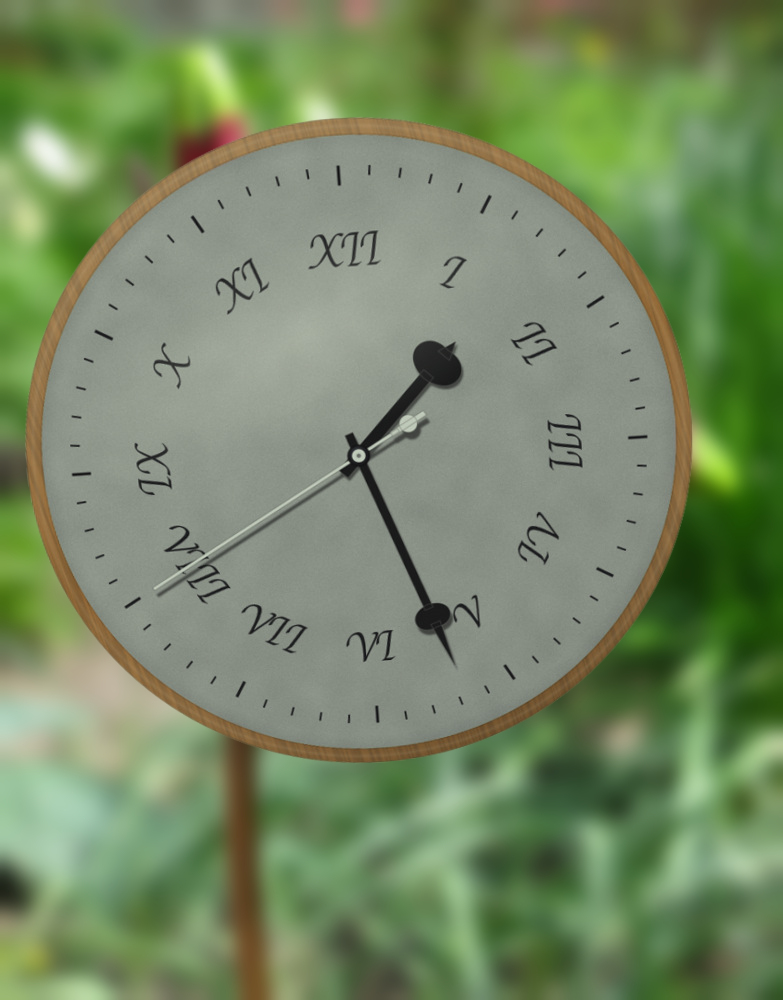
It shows 1:26:40
